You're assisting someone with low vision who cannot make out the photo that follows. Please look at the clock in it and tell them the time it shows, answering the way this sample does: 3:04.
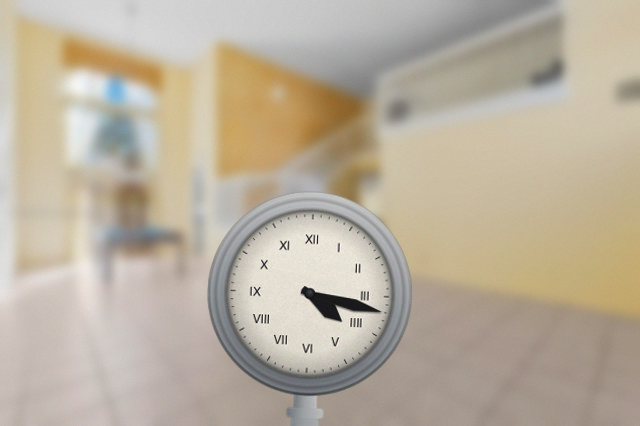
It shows 4:17
